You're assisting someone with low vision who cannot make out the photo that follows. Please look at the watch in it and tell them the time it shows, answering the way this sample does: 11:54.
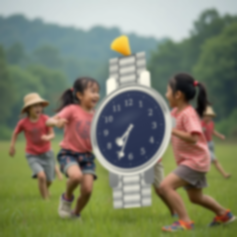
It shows 7:34
